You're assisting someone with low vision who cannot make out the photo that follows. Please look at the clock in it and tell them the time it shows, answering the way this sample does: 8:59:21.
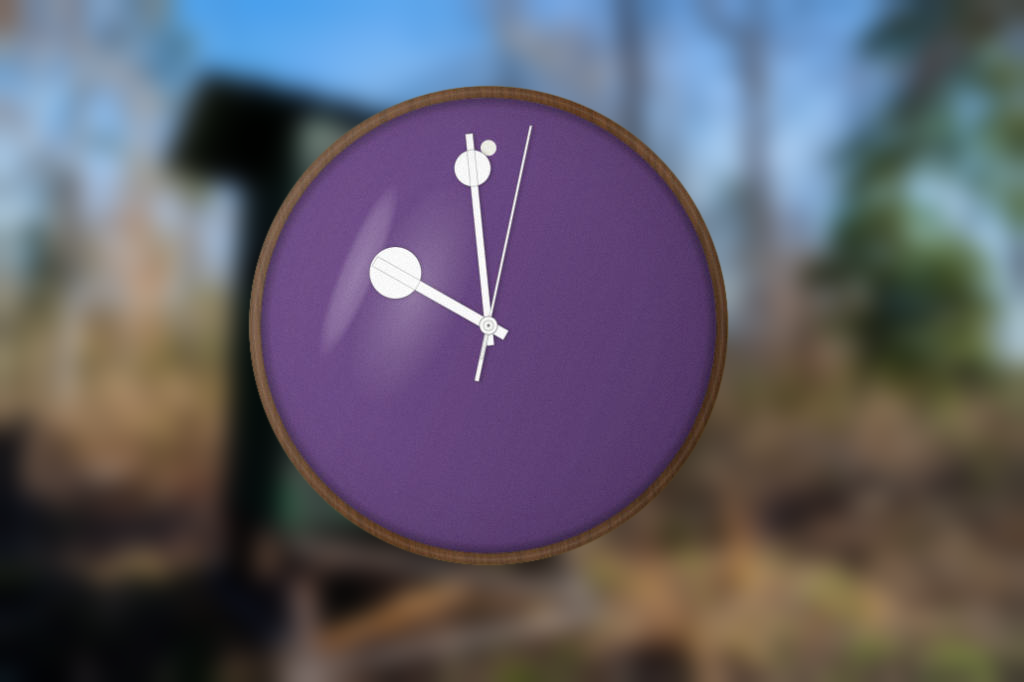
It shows 9:59:02
